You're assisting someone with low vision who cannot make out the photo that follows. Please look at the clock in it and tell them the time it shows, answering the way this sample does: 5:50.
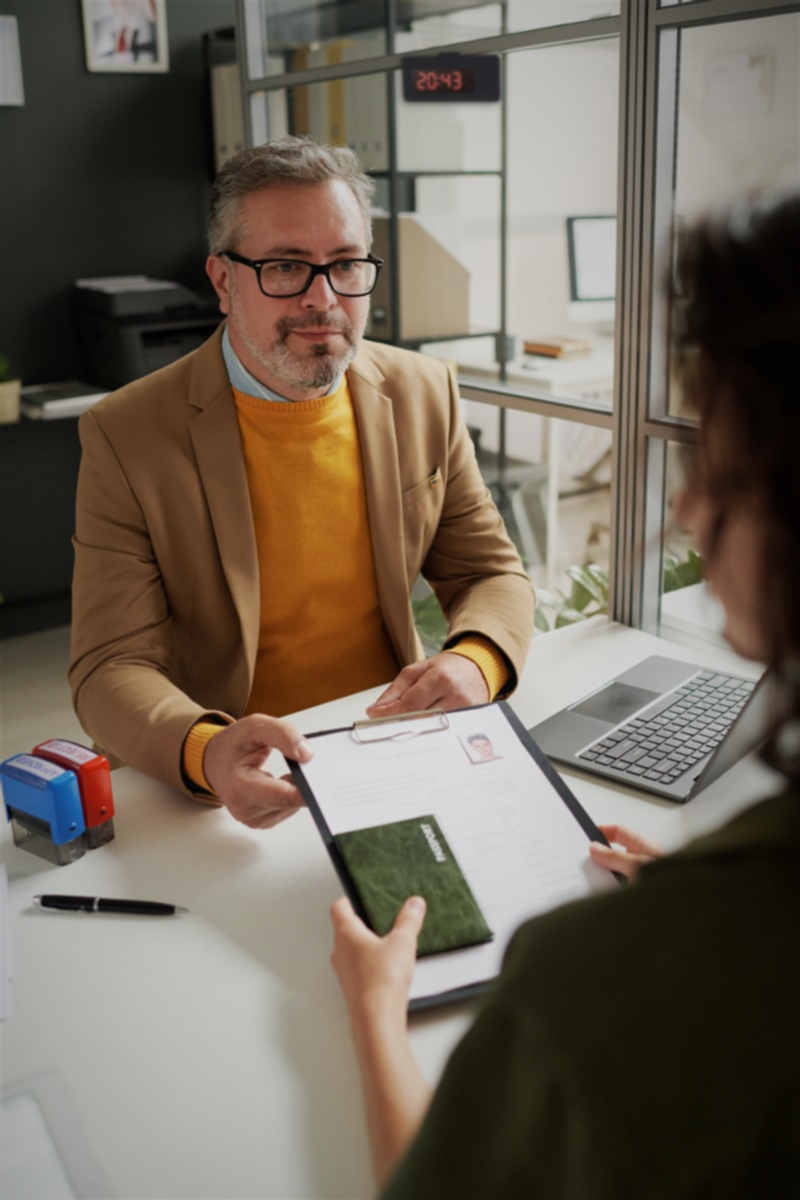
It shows 20:43
